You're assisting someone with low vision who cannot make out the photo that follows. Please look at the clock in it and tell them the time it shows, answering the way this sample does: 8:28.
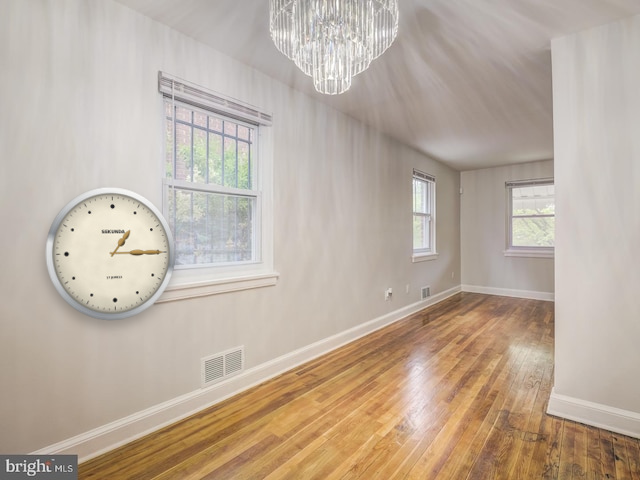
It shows 1:15
